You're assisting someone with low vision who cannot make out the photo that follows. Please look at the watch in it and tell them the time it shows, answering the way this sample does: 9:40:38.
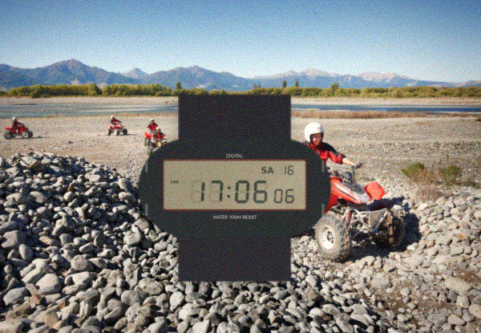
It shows 17:06:06
